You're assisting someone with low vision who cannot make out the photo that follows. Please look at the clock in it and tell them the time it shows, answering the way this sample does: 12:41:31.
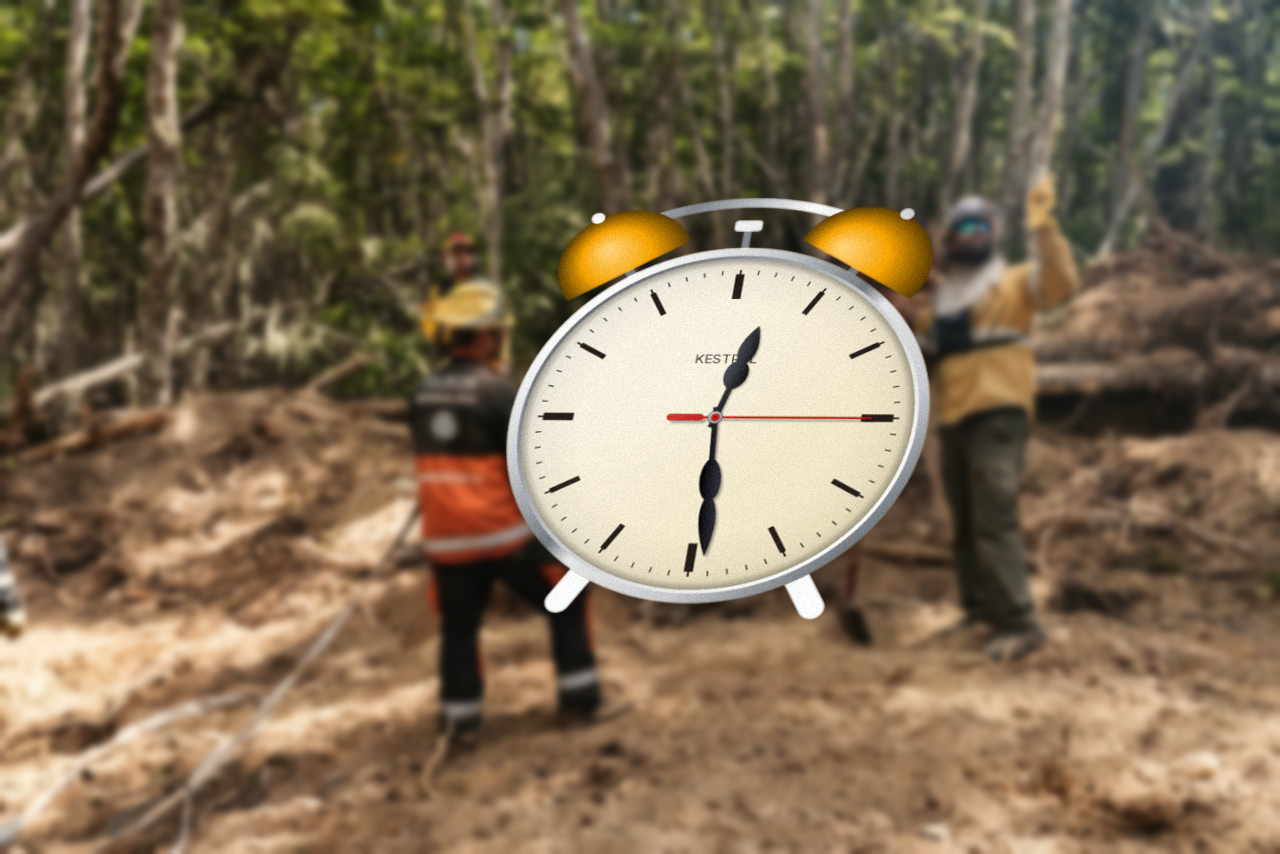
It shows 12:29:15
